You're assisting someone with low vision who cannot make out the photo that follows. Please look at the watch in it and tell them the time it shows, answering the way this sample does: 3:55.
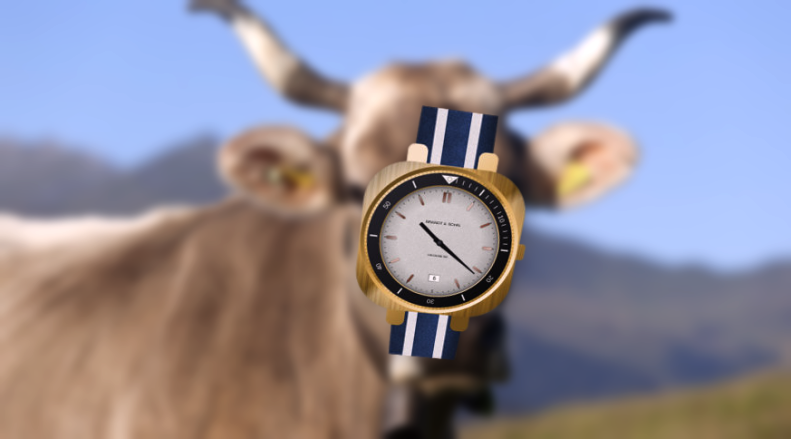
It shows 10:21
